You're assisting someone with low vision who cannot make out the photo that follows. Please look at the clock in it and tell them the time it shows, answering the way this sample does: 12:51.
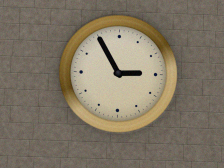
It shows 2:55
